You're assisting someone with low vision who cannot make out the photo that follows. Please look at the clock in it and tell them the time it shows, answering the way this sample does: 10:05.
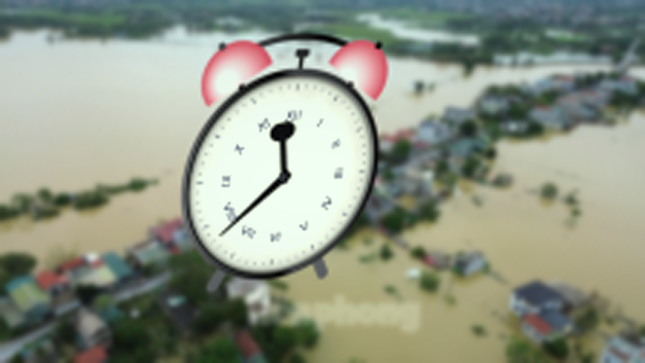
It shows 11:38
